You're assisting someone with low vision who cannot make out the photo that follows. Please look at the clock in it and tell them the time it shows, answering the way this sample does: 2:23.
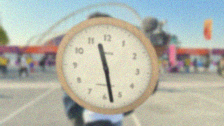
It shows 11:28
